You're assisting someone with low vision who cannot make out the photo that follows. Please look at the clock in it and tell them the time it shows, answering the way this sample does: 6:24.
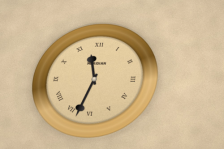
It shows 11:33
